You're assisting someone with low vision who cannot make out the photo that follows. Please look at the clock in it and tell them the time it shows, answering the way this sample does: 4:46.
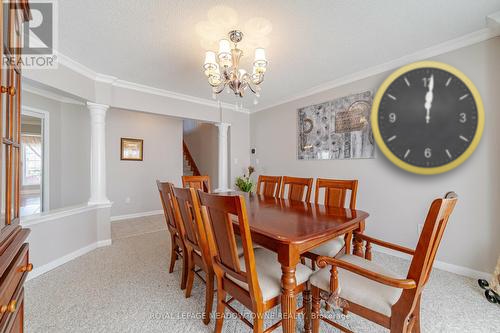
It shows 12:01
